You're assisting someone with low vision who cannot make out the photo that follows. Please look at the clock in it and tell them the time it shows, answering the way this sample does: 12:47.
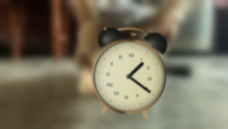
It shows 1:20
